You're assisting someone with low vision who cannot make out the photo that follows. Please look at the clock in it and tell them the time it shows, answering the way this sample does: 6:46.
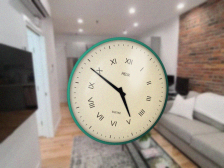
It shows 4:49
